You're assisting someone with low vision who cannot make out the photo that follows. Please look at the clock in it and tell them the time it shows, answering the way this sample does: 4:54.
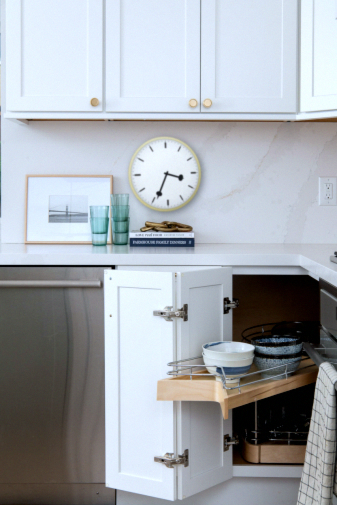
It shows 3:34
